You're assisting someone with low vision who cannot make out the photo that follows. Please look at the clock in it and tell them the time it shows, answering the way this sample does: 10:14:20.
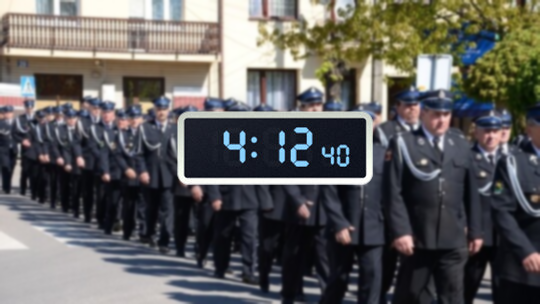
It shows 4:12:40
